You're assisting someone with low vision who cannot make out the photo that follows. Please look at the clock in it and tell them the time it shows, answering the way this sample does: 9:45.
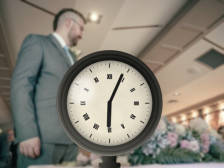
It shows 6:04
